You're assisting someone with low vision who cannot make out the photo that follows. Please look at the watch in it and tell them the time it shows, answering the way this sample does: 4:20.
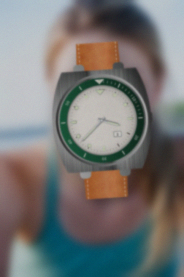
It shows 3:38
